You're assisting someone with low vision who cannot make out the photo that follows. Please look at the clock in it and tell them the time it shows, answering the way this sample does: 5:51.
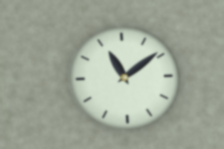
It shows 11:09
